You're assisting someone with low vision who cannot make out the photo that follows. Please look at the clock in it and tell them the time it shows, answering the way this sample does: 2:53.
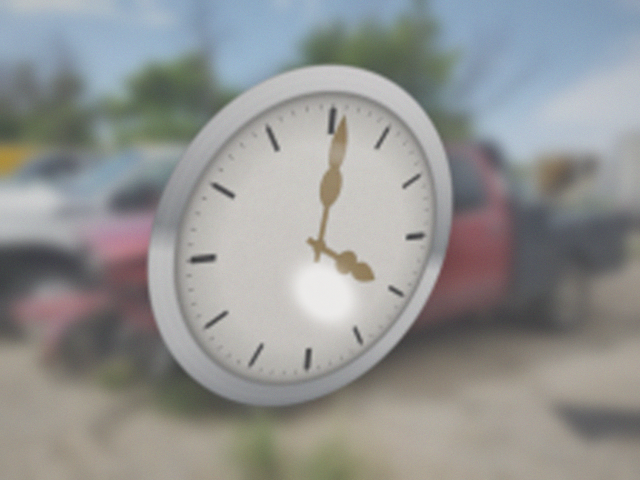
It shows 4:01
